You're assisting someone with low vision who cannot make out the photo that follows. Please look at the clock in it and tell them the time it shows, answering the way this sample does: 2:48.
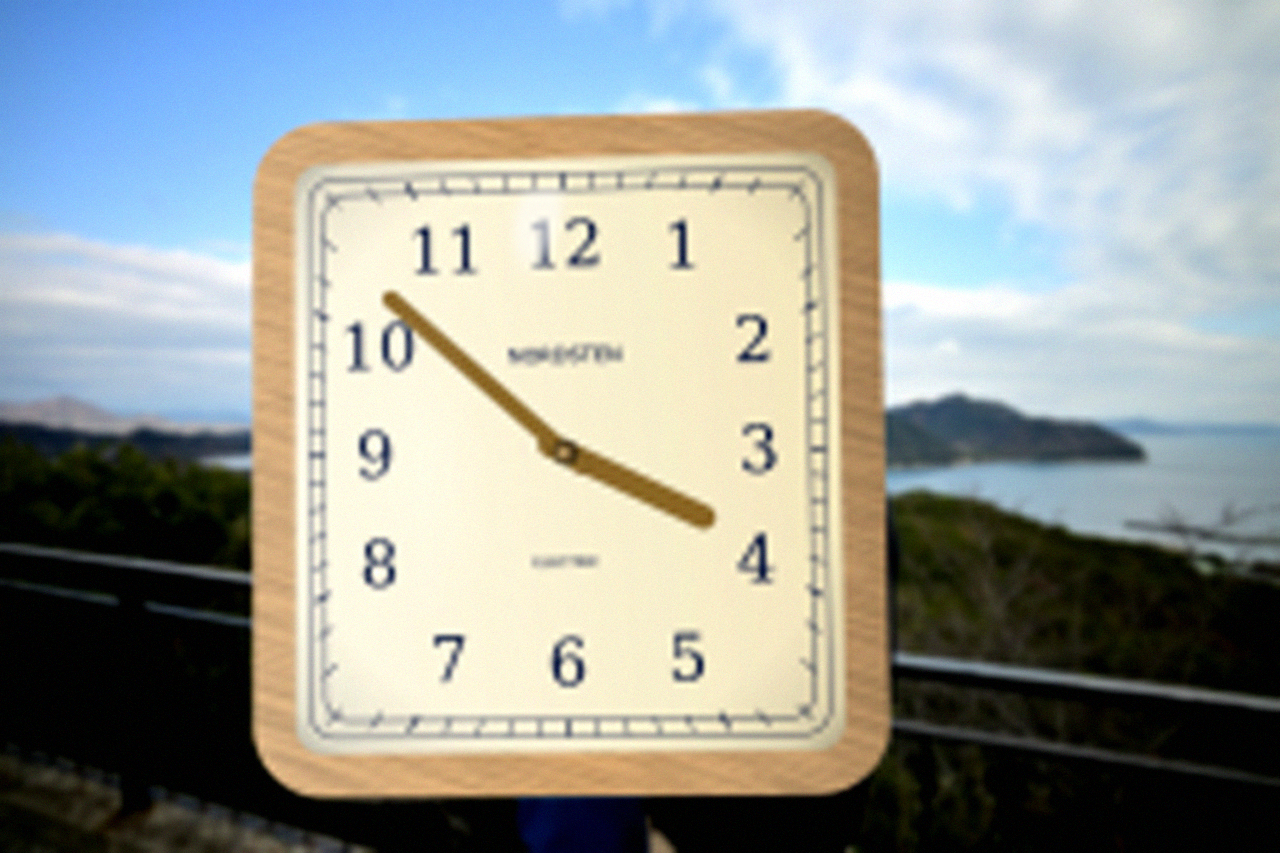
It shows 3:52
